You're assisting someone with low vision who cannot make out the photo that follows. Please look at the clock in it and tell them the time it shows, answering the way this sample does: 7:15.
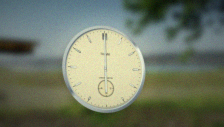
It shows 6:00
